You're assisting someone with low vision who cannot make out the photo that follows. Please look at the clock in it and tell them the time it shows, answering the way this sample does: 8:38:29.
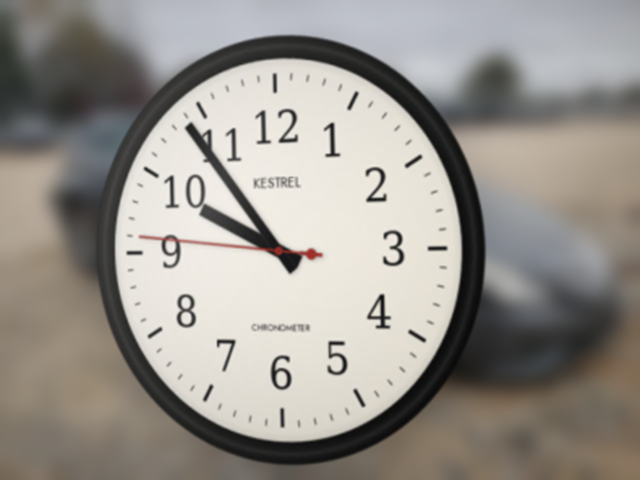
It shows 9:53:46
